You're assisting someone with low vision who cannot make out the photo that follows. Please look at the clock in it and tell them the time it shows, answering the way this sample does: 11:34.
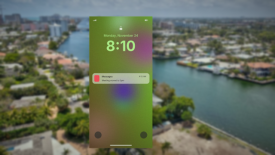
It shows 8:10
